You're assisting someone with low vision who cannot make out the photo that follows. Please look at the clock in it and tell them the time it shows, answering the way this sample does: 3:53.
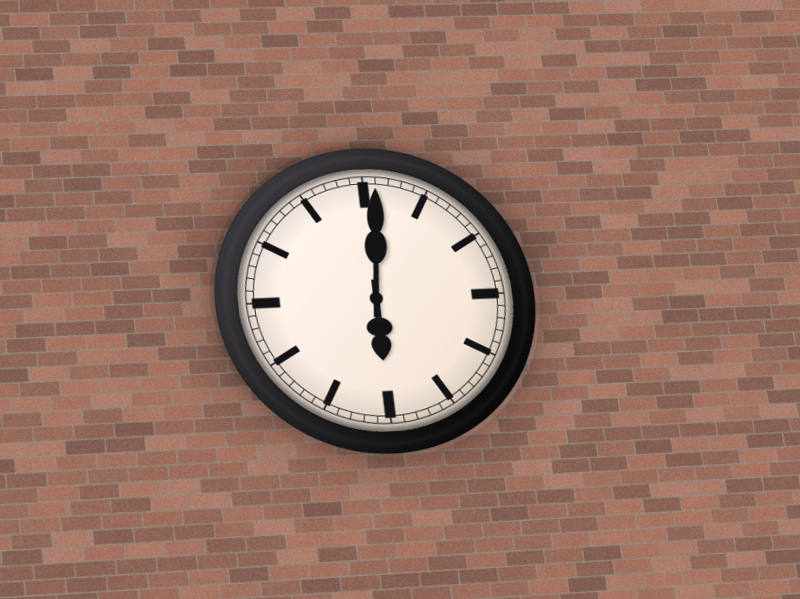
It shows 6:01
